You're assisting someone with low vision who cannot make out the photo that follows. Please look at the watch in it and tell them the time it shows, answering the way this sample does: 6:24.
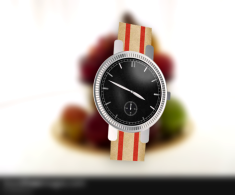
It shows 3:48
